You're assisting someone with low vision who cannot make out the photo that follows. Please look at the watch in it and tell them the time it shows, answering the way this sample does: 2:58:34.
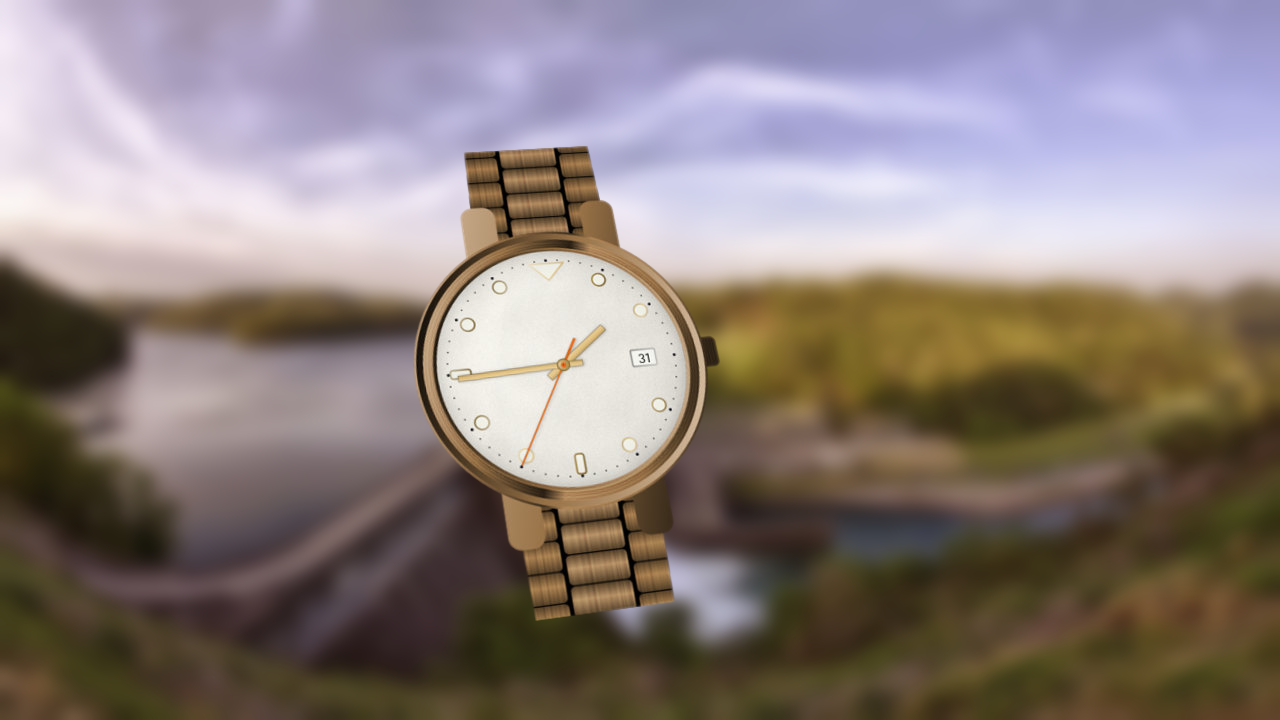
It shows 1:44:35
